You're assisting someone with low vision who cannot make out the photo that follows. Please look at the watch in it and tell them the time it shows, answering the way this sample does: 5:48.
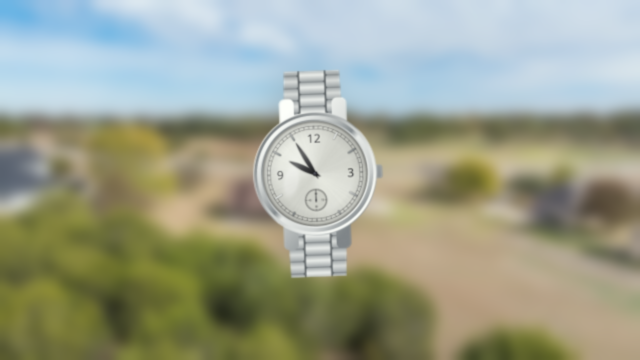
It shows 9:55
